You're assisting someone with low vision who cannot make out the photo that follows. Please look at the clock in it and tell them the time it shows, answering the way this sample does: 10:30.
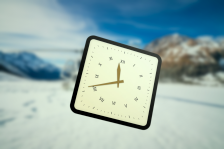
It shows 11:41
